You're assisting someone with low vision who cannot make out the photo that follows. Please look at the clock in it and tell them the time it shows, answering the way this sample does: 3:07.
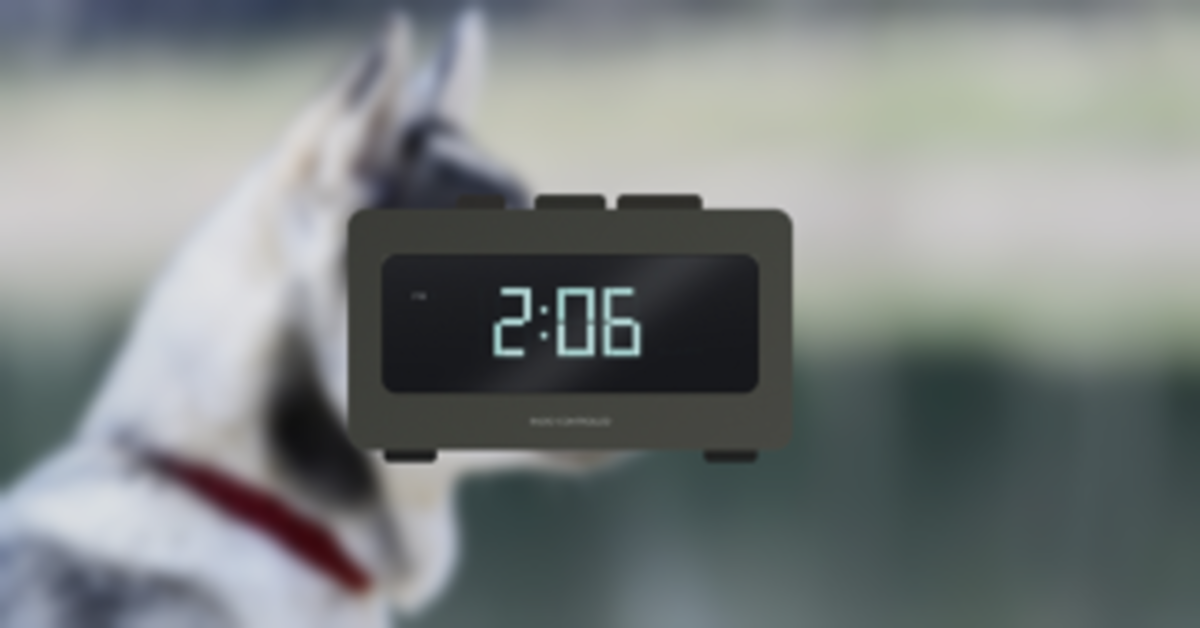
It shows 2:06
